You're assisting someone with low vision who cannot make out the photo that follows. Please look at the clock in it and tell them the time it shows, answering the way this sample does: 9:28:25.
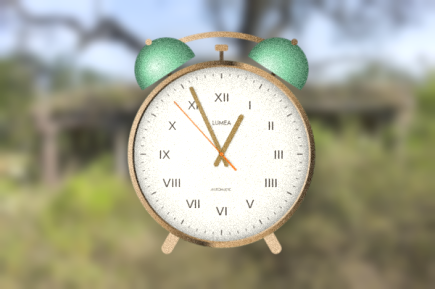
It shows 12:55:53
